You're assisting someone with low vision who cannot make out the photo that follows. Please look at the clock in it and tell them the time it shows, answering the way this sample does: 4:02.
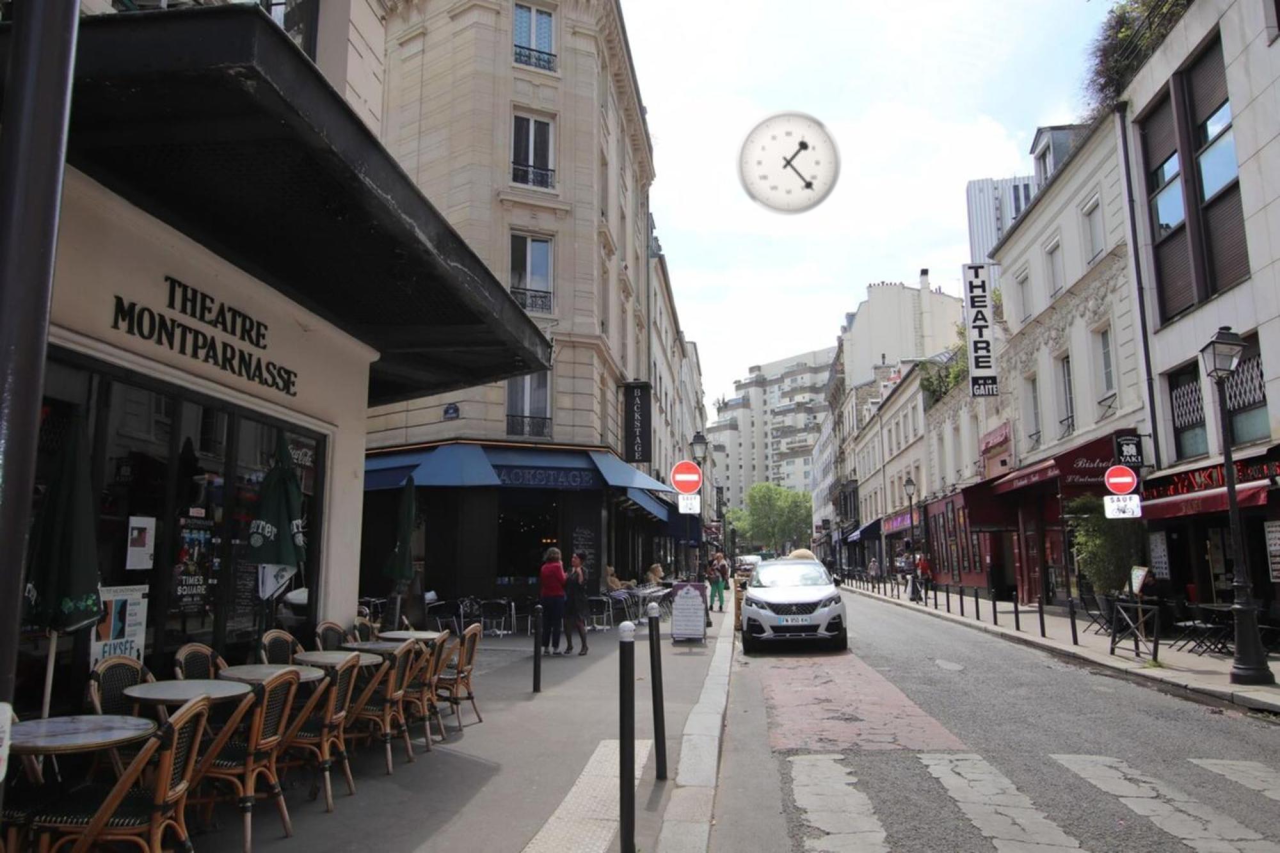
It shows 1:23
